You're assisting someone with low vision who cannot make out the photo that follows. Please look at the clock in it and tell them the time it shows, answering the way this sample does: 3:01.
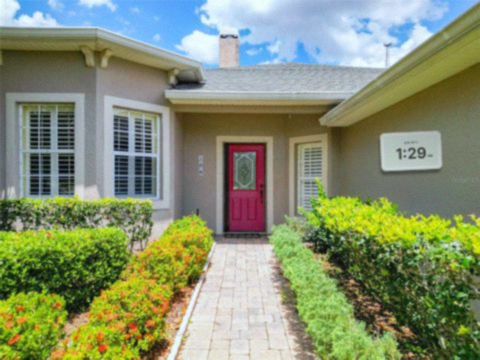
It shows 1:29
